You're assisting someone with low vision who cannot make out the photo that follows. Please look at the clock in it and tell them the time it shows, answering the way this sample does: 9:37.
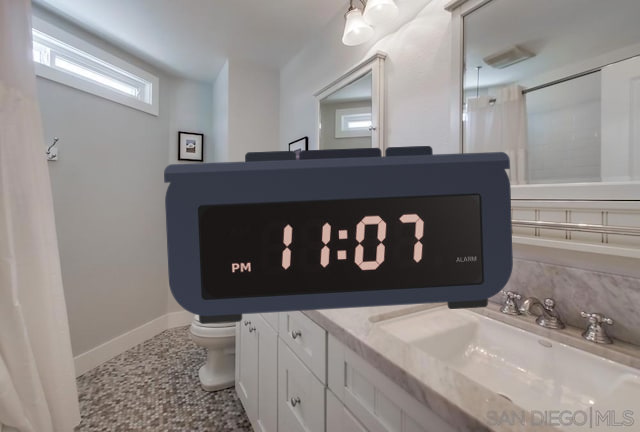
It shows 11:07
